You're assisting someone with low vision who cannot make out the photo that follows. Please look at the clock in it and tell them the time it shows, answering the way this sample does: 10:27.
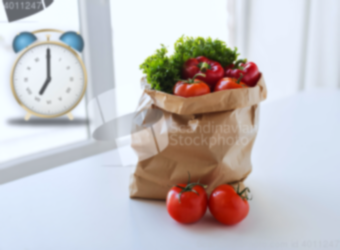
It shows 7:00
